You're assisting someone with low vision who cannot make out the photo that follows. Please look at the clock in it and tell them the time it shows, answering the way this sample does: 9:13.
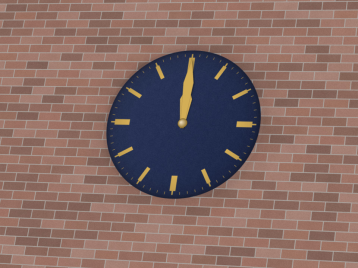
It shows 12:00
